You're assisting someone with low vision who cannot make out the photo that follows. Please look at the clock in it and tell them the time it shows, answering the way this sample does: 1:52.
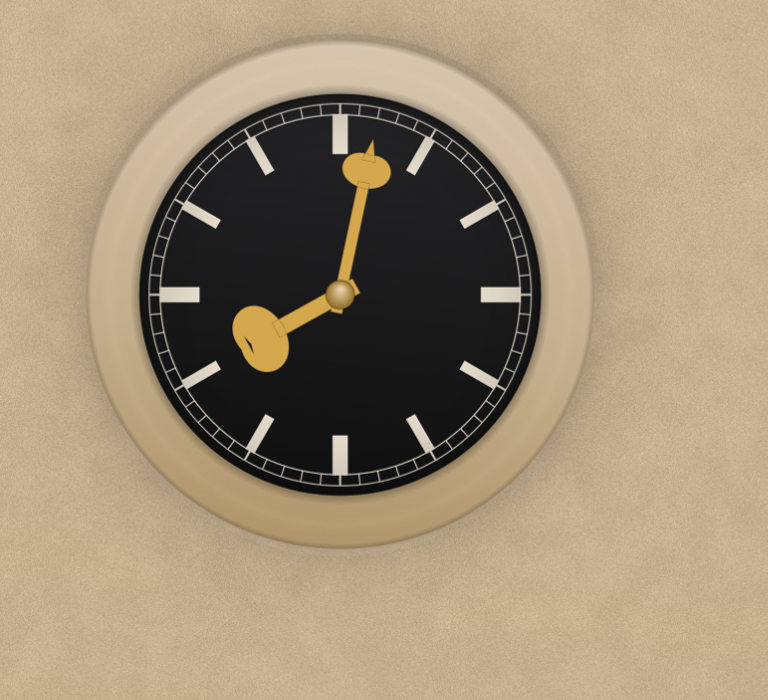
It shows 8:02
